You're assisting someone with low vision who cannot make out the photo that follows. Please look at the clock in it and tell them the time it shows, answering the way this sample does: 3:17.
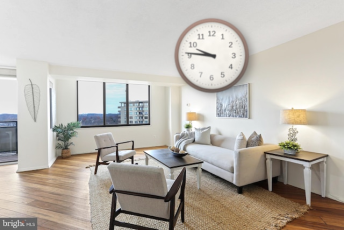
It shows 9:46
